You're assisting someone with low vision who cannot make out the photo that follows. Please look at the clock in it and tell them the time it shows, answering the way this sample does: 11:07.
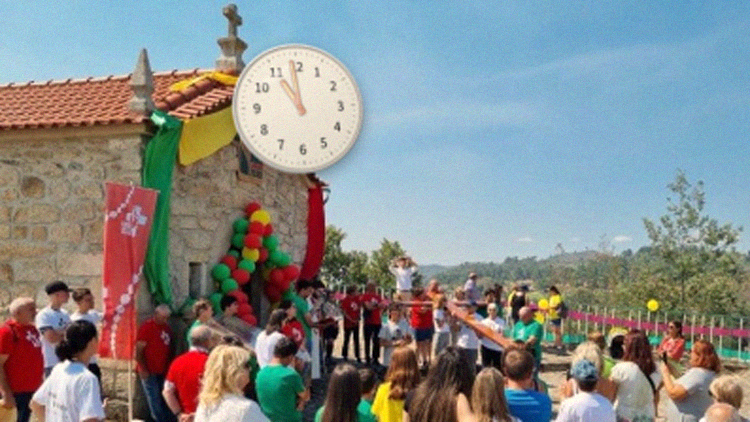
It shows 10:59
